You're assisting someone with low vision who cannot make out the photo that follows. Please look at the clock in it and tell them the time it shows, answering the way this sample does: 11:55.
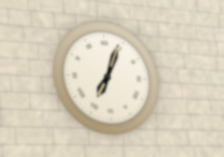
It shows 7:04
